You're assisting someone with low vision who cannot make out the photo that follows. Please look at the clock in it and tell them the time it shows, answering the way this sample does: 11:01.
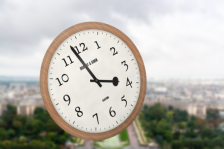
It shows 3:58
